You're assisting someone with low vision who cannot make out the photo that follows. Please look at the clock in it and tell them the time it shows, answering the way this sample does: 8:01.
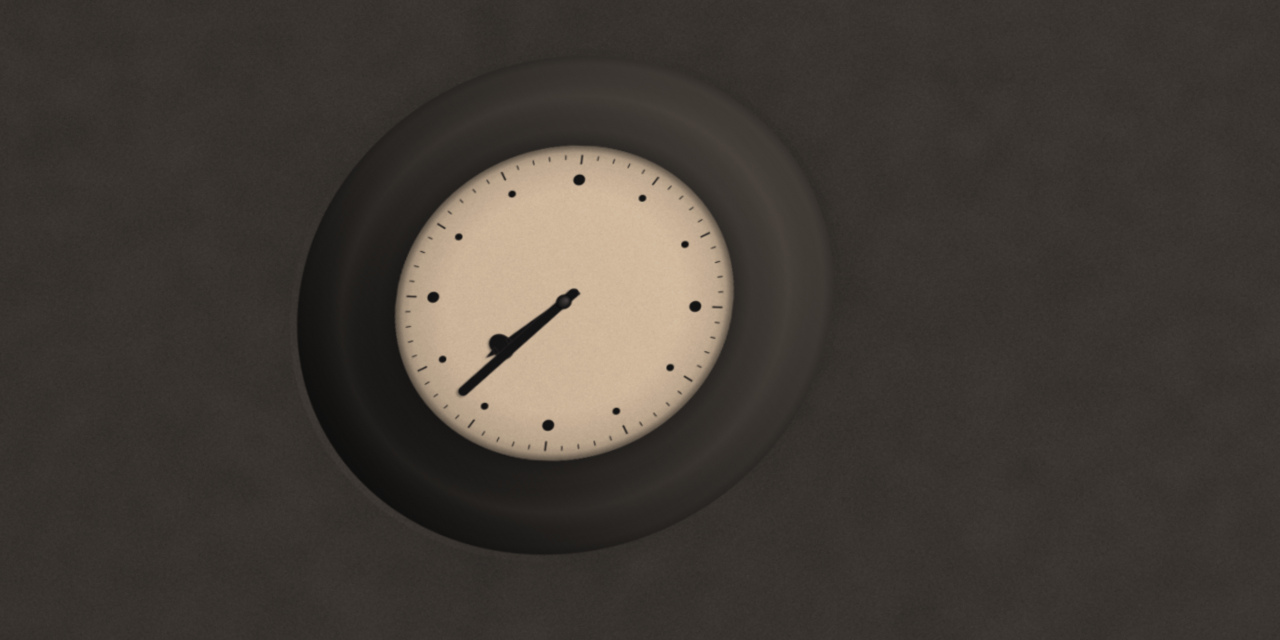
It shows 7:37
